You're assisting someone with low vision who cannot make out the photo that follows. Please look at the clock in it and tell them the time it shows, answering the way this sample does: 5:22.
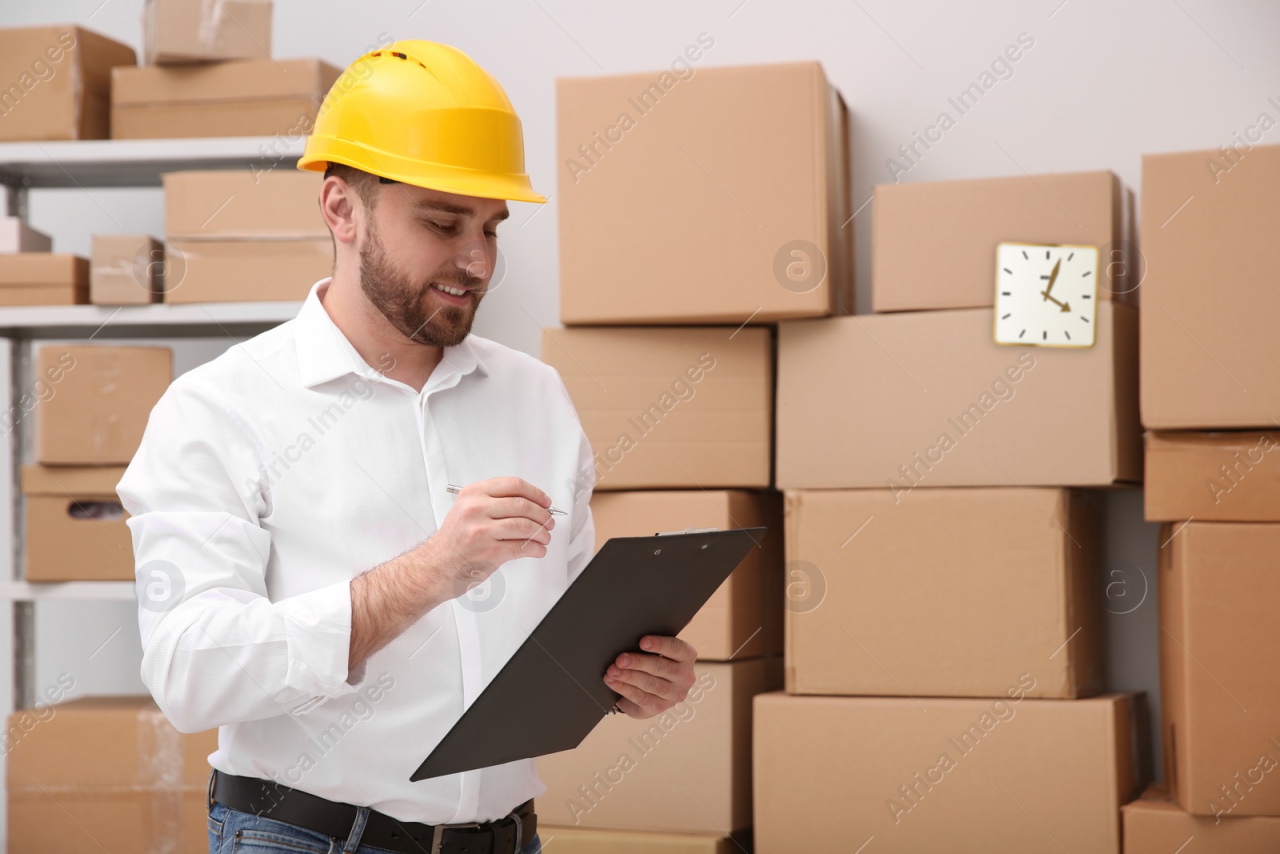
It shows 4:03
